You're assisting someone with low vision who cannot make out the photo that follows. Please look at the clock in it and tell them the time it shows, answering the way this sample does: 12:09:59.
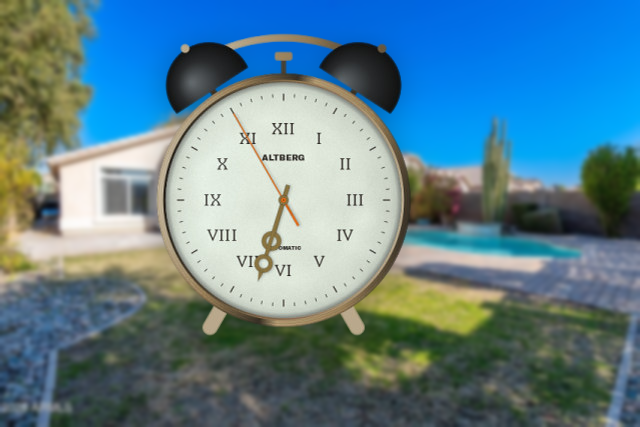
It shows 6:32:55
